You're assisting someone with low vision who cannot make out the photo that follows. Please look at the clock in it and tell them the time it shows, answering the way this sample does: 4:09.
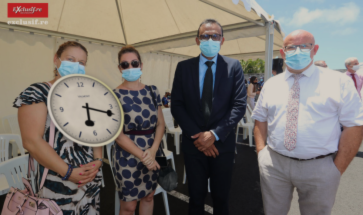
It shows 6:18
